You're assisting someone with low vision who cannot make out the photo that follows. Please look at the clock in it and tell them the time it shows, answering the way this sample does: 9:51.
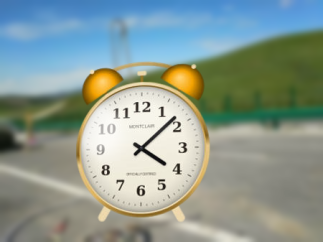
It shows 4:08
